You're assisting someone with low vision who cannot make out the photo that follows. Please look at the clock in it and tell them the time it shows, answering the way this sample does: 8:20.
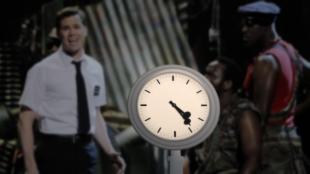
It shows 4:24
